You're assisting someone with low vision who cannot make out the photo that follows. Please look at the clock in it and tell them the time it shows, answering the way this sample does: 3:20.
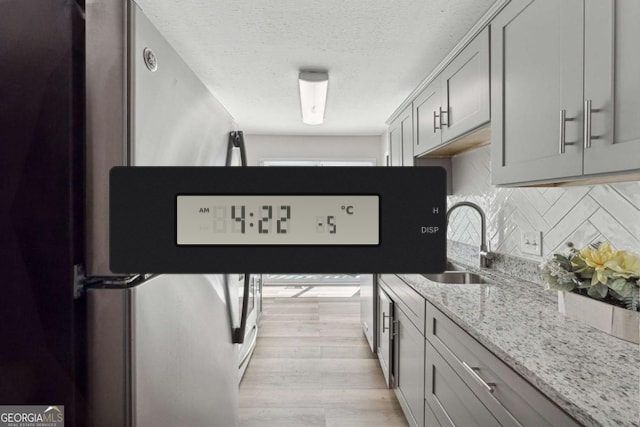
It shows 4:22
